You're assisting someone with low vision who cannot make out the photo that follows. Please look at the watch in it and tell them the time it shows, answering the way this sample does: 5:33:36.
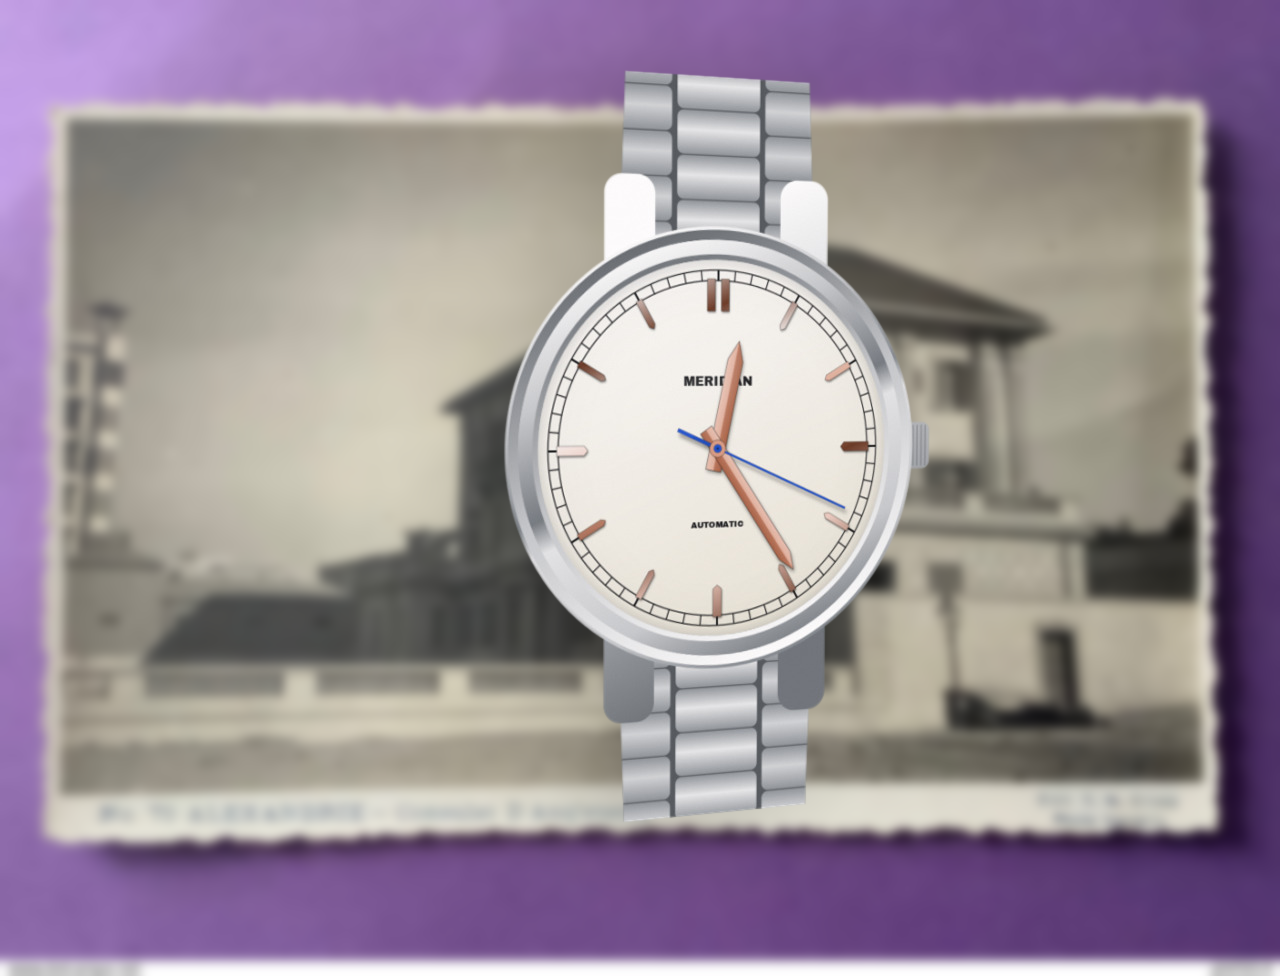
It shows 12:24:19
